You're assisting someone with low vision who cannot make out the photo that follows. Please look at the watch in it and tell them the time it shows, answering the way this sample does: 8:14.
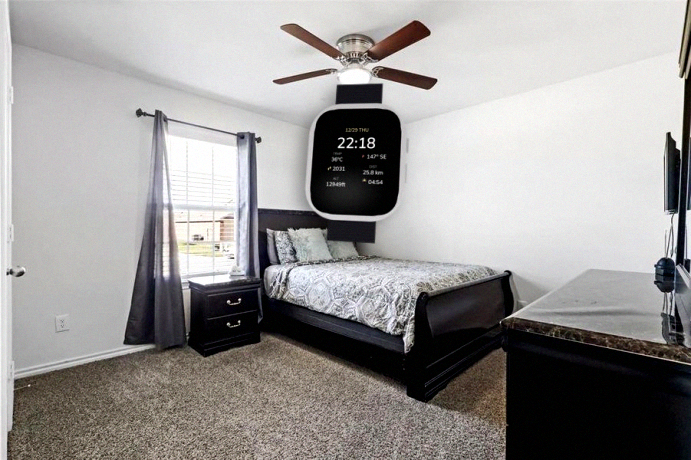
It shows 22:18
